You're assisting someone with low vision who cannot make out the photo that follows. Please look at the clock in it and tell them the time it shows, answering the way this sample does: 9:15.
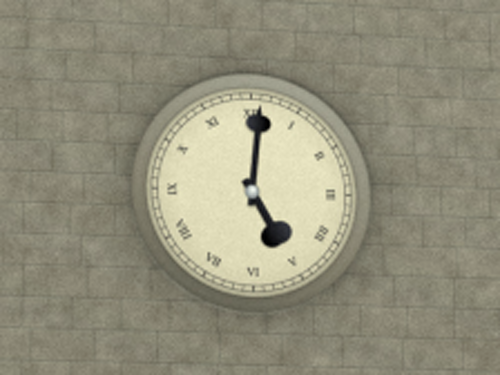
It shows 5:01
